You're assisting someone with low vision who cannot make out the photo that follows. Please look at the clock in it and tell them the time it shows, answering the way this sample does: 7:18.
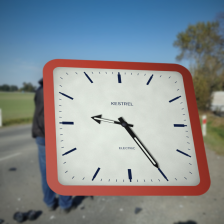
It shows 9:25
